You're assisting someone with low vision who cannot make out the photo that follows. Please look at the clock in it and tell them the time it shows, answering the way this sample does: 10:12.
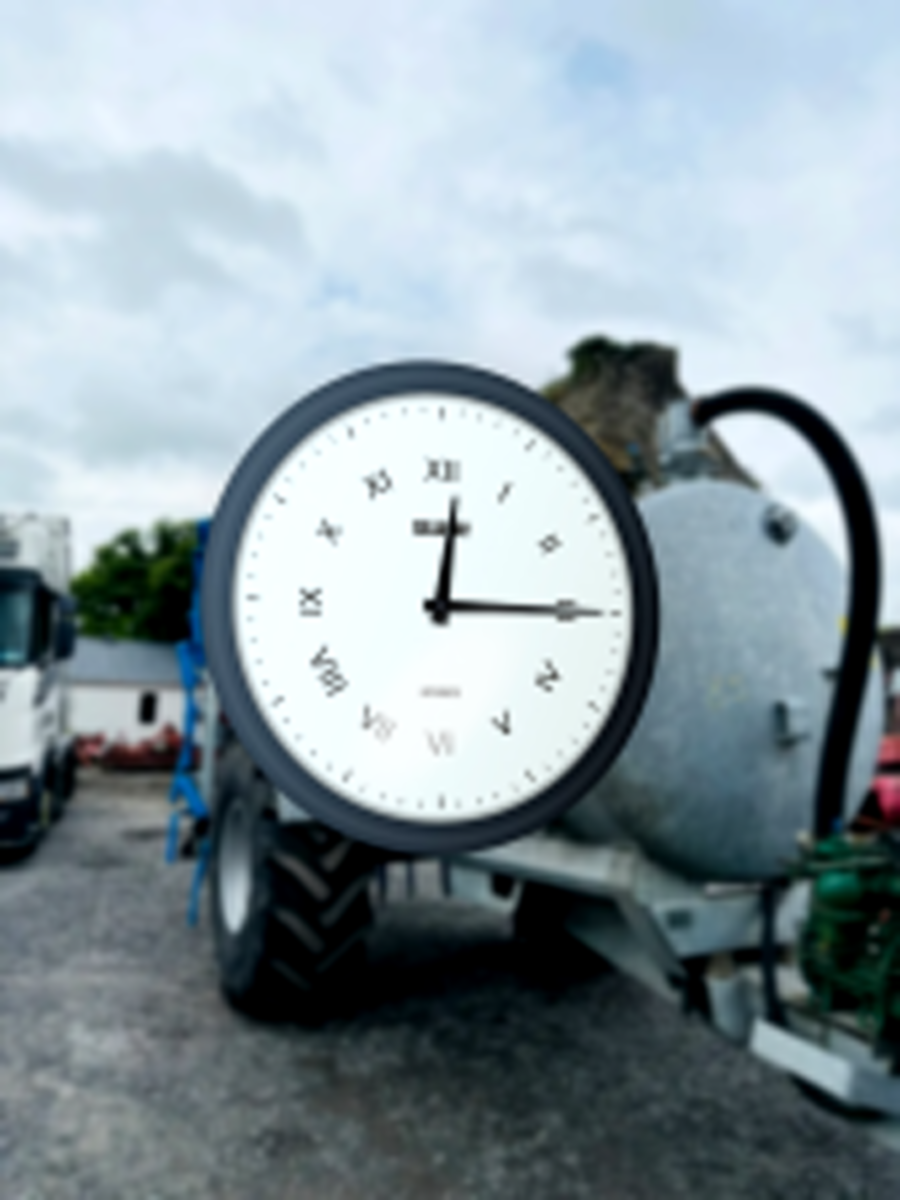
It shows 12:15
